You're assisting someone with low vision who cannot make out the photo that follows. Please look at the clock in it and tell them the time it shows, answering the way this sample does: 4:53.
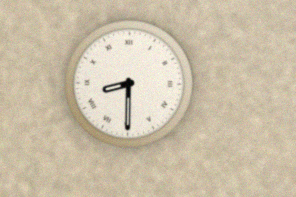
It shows 8:30
